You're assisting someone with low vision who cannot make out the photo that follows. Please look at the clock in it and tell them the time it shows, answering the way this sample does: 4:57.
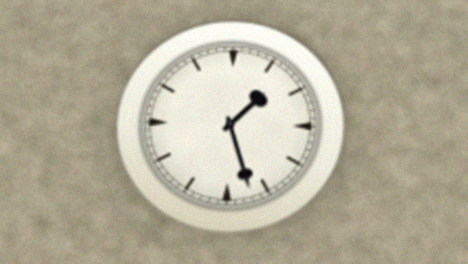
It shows 1:27
